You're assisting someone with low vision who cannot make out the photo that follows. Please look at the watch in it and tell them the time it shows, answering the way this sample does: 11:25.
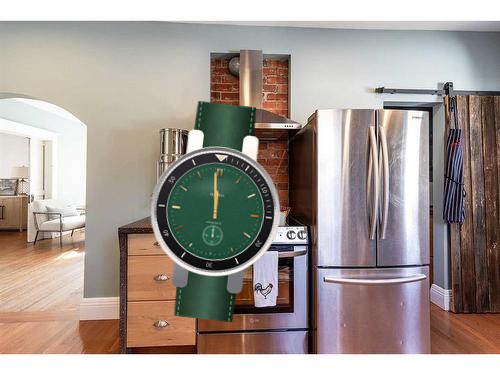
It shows 11:59
